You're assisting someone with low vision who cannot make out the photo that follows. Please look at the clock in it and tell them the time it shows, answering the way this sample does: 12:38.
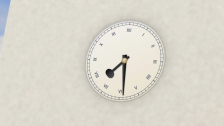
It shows 7:29
